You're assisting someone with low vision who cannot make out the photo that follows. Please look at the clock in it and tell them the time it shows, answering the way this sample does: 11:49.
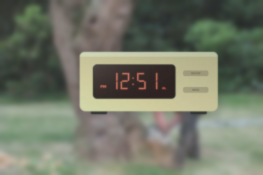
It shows 12:51
